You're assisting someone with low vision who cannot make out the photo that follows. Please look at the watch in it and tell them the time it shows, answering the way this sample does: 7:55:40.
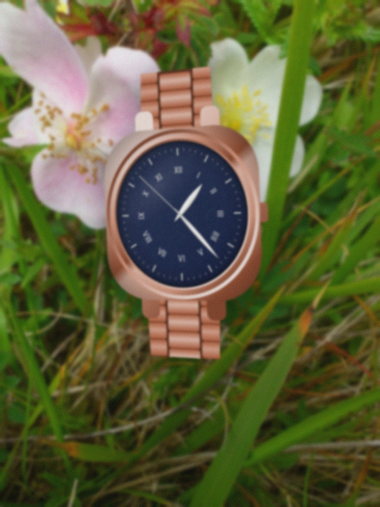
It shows 1:22:52
